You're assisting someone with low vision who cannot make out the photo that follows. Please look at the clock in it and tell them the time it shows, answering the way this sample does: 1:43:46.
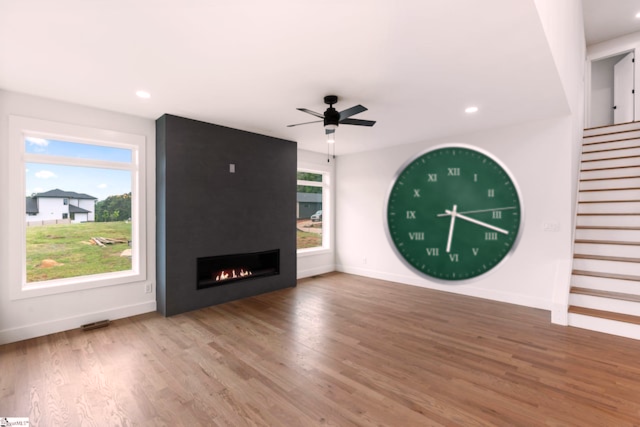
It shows 6:18:14
